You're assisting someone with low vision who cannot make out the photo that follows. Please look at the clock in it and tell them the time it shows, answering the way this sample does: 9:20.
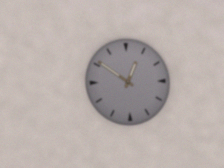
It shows 12:51
